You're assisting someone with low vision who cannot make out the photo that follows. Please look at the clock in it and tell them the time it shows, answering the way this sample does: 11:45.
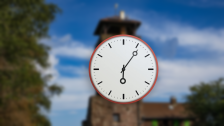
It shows 6:06
